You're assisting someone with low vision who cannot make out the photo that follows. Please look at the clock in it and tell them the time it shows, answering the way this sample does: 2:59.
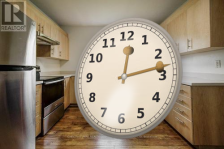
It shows 12:13
